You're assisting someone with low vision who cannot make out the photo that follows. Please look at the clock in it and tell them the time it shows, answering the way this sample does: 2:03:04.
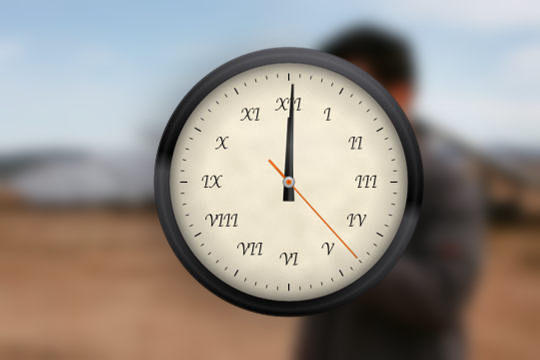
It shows 12:00:23
